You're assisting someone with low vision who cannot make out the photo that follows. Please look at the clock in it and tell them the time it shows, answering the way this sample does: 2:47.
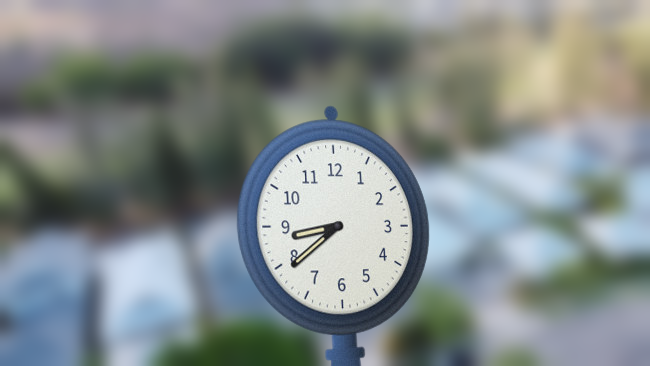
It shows 8:39
